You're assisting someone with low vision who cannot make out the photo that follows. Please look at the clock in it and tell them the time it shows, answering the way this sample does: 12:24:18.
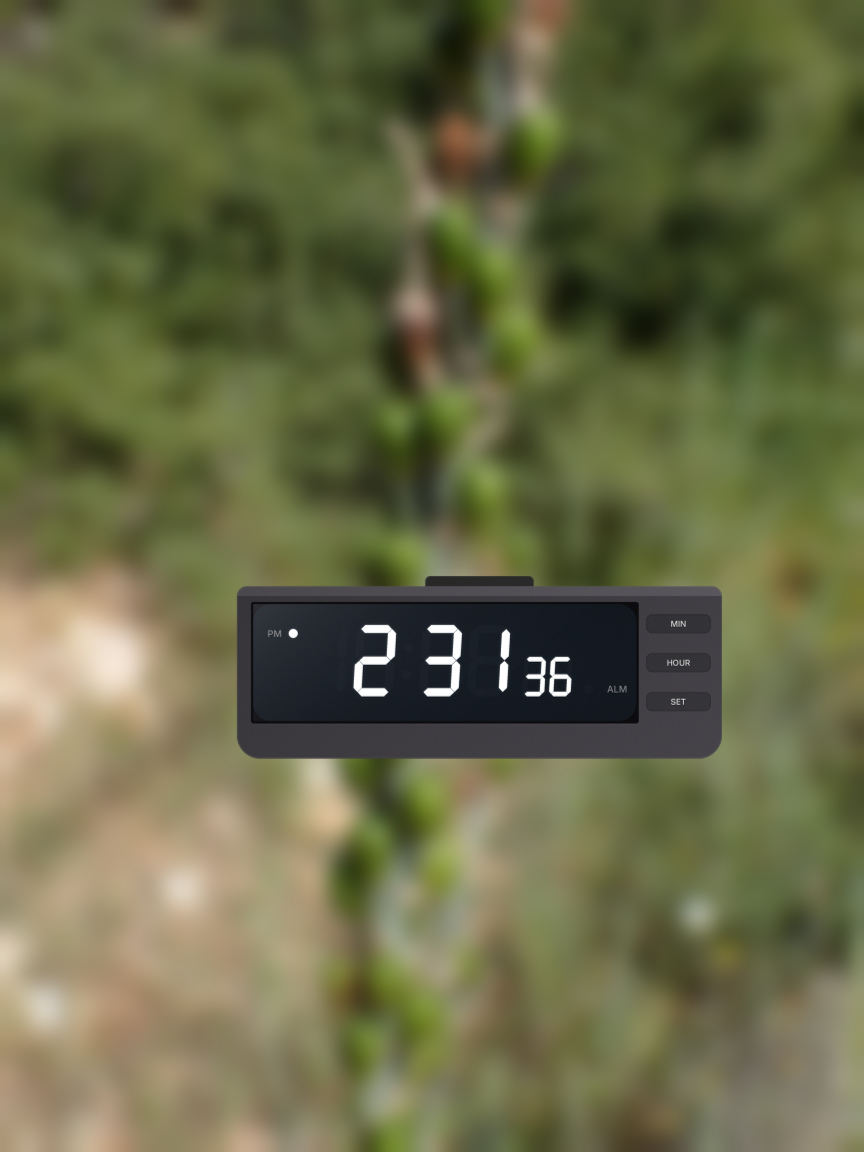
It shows 2:31:36
